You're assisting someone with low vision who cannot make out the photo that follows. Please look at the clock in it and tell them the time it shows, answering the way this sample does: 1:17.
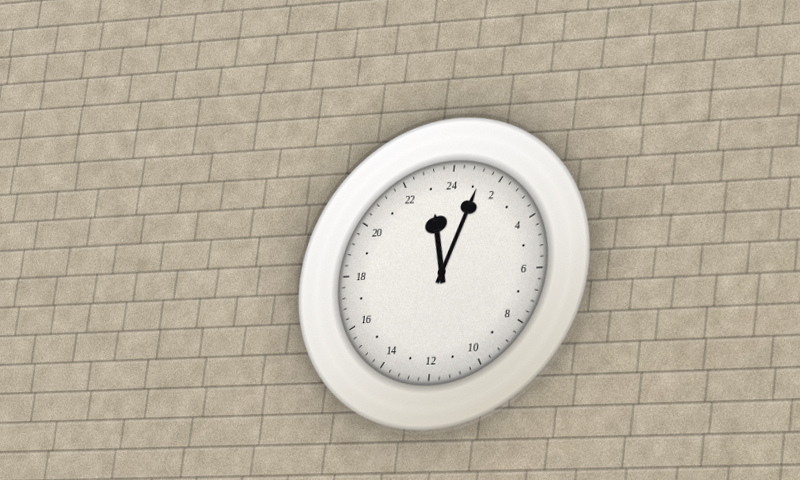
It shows 23:03
